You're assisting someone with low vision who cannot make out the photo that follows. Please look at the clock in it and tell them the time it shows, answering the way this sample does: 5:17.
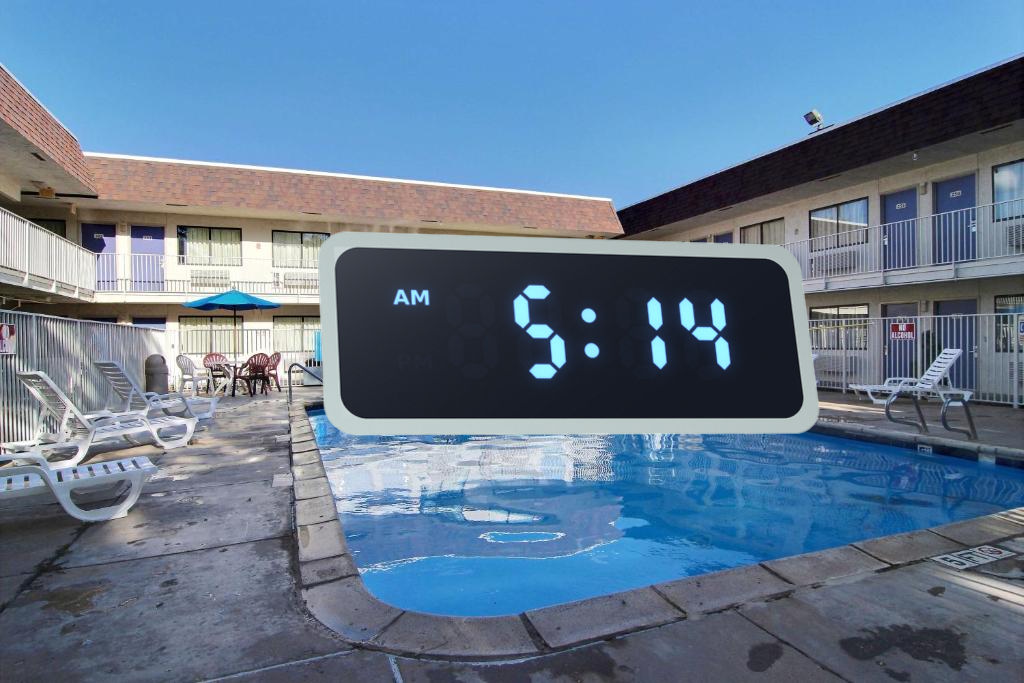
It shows 5:14
